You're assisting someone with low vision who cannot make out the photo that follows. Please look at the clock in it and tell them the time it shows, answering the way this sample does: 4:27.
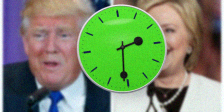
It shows 2:31
